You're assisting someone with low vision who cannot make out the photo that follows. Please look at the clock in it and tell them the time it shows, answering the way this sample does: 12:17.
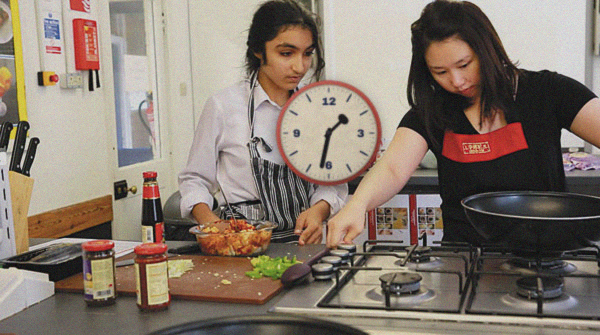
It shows 1:32
